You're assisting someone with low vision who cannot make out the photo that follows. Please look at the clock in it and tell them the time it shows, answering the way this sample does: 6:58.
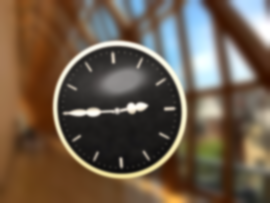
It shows 2:45
